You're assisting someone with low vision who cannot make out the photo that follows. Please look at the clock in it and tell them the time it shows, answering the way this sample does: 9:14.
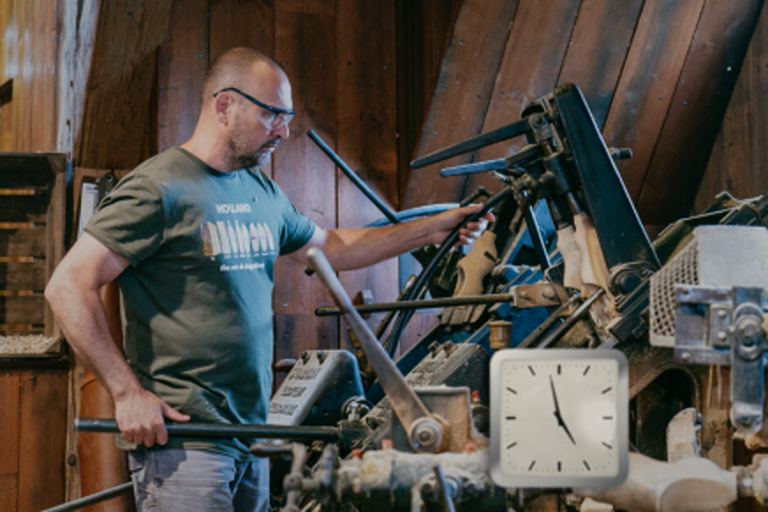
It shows 4:58
